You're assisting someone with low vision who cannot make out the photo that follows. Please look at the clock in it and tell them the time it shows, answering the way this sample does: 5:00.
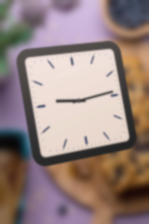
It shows 9:14
